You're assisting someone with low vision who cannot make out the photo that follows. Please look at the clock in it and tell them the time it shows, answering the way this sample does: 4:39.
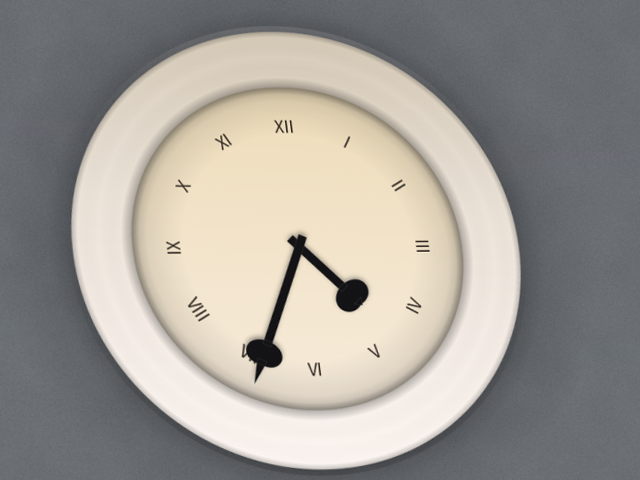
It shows 4:34
